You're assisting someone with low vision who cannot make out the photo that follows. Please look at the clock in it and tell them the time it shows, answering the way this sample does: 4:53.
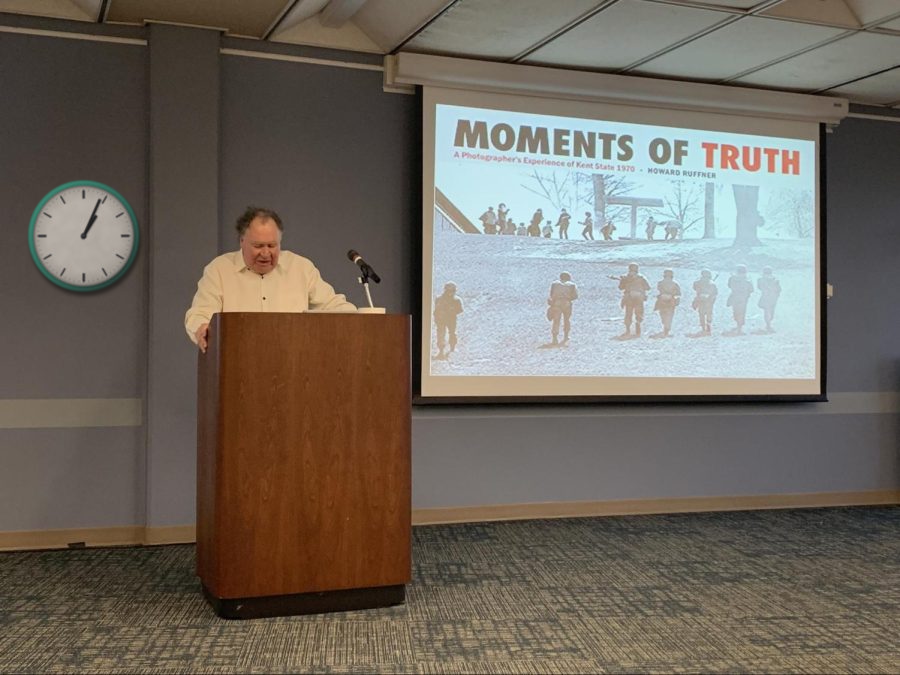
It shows 1:04
